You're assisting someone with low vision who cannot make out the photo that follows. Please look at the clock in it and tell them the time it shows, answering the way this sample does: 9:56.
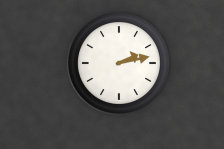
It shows 2:13
